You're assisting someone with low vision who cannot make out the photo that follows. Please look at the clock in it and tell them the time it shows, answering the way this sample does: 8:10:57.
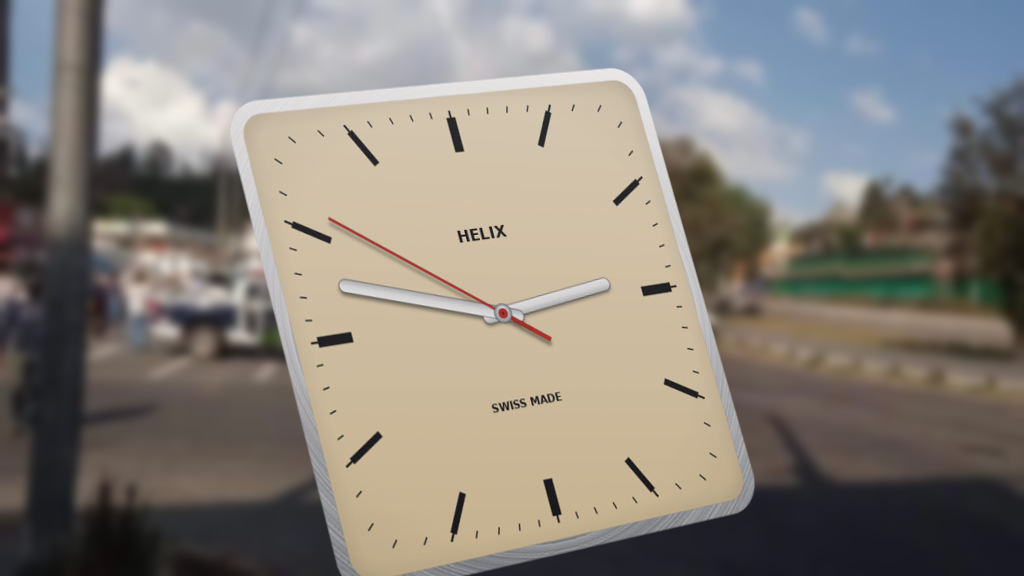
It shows 2:47:51
